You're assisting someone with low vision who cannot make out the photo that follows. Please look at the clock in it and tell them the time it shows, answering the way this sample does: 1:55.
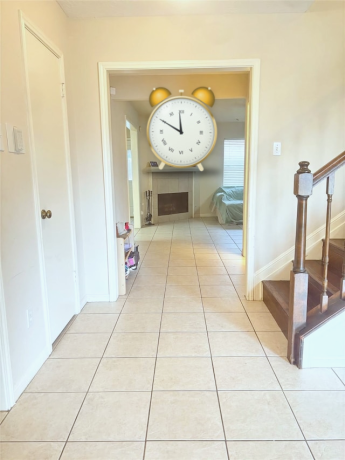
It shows 11:50
